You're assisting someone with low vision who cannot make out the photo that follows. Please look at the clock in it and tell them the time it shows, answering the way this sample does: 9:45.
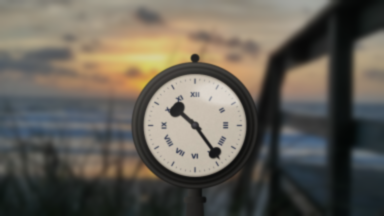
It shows 10:24
